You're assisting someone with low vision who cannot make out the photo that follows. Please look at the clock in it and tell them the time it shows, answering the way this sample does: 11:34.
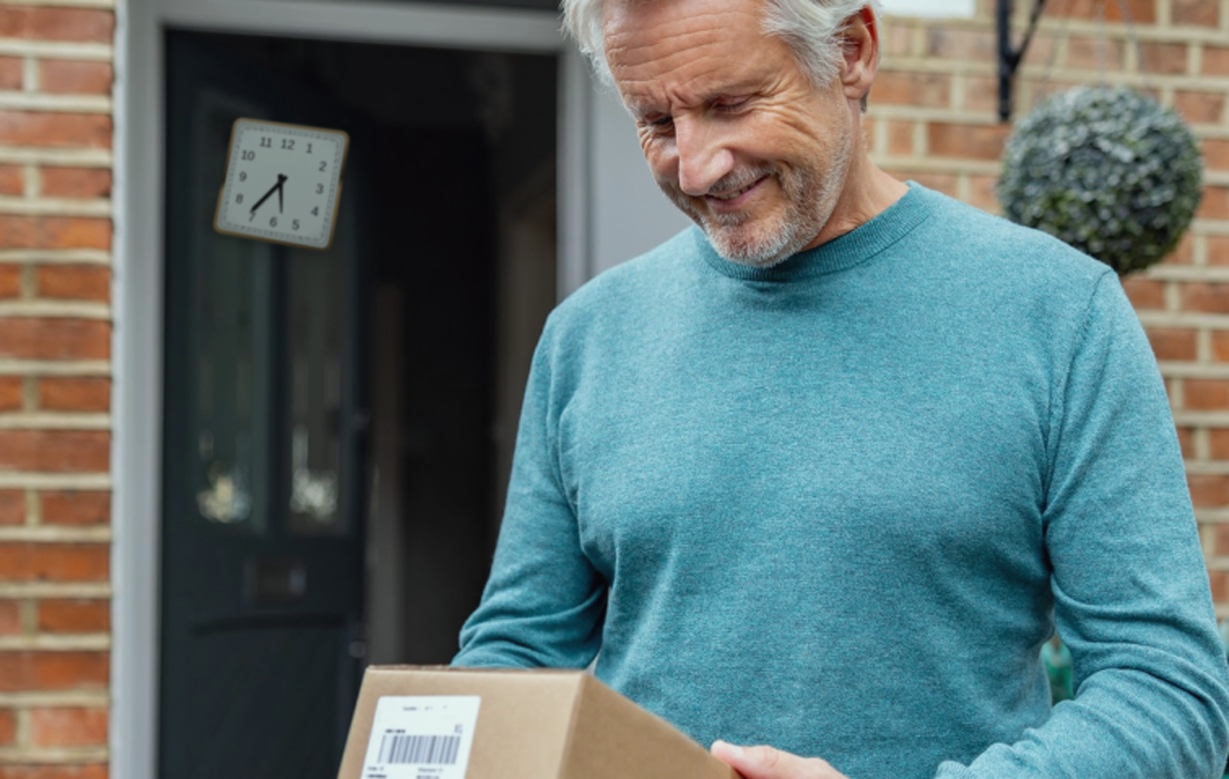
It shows 5:36
